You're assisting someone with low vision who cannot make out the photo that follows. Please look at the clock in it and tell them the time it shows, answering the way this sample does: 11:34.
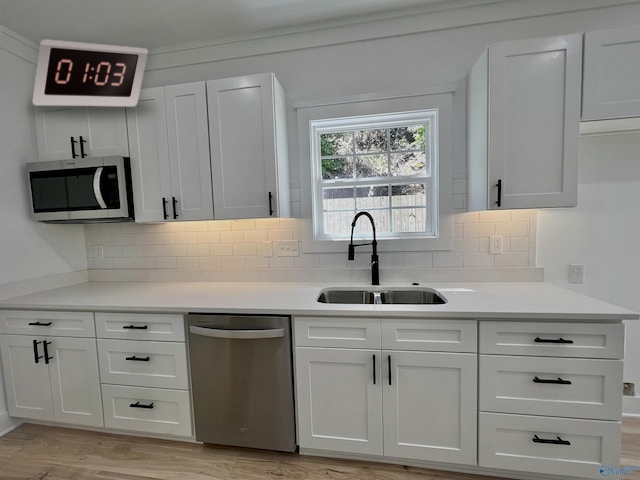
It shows 1:03
